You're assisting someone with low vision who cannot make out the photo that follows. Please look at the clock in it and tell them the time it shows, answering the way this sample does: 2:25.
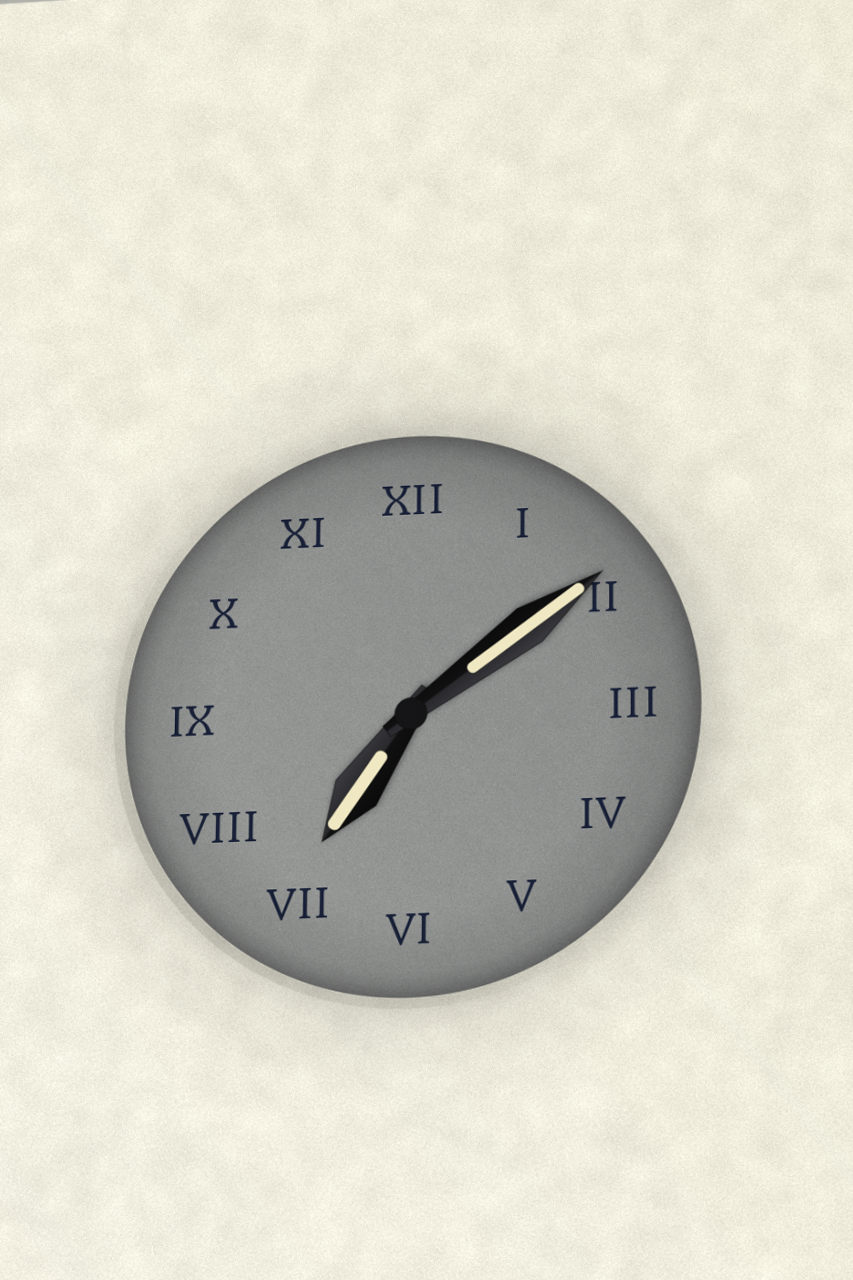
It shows 7:09
